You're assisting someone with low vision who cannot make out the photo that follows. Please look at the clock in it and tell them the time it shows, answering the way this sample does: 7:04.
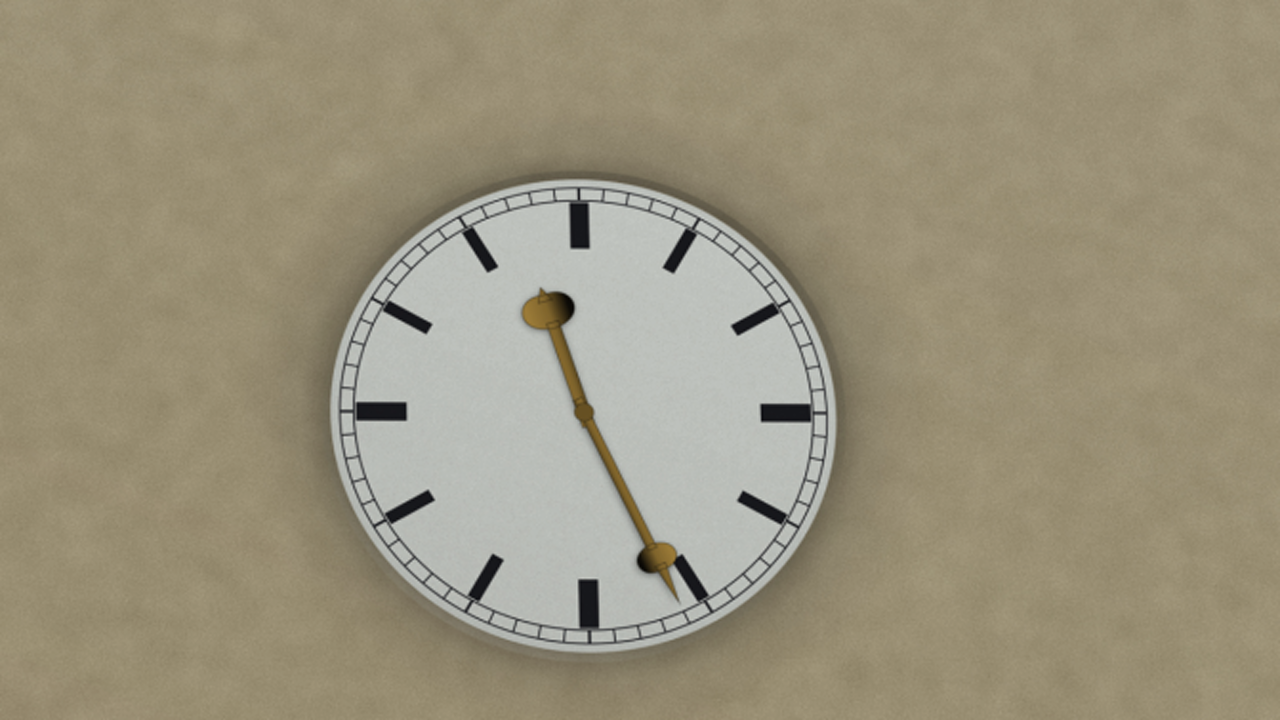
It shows 11:26
